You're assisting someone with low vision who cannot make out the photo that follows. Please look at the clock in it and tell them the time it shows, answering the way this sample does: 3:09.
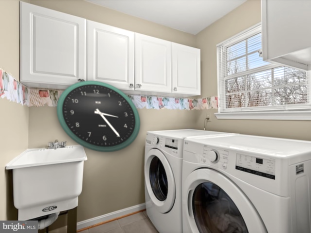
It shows 3:25
